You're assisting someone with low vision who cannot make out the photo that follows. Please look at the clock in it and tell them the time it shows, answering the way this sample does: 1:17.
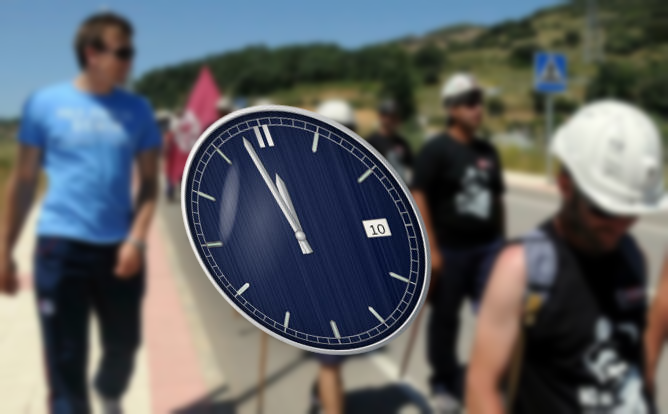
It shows 11:58
